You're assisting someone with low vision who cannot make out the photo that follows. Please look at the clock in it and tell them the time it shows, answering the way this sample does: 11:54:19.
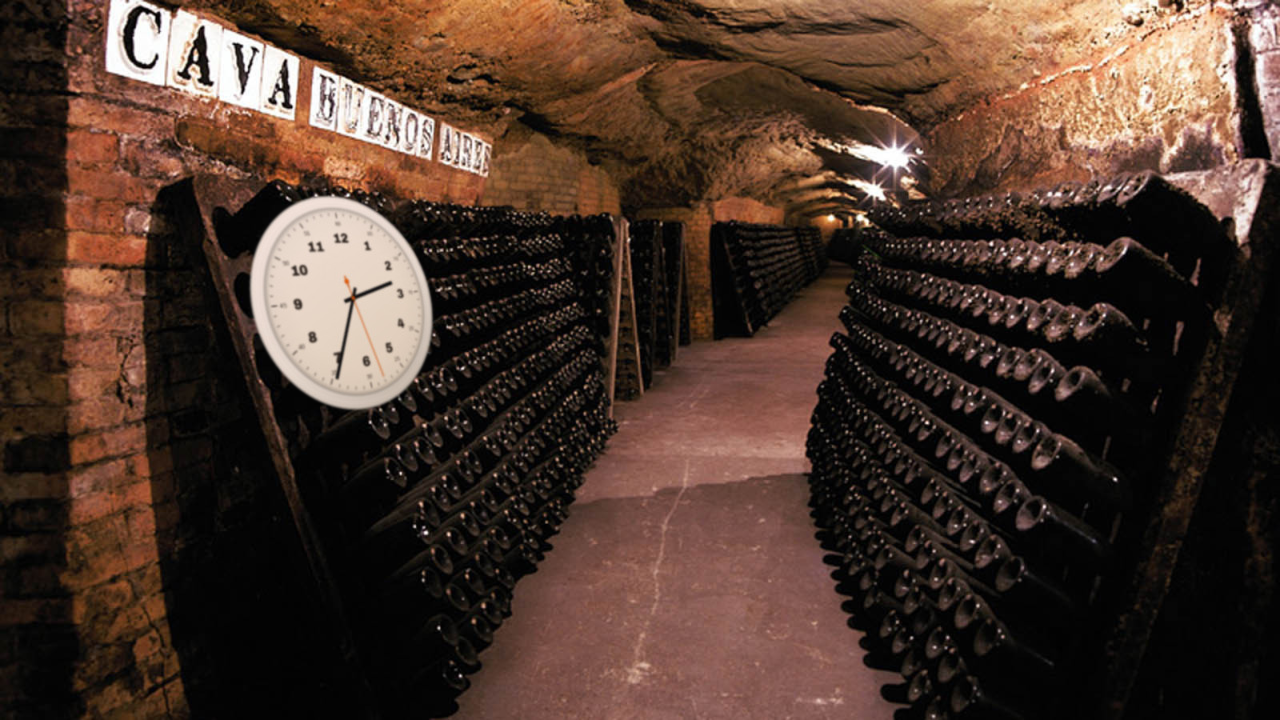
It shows 2:34:28
